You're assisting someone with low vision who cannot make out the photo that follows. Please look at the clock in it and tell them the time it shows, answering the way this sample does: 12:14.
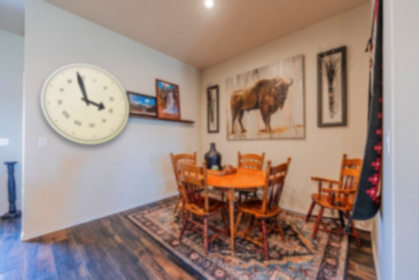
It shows 3:59
